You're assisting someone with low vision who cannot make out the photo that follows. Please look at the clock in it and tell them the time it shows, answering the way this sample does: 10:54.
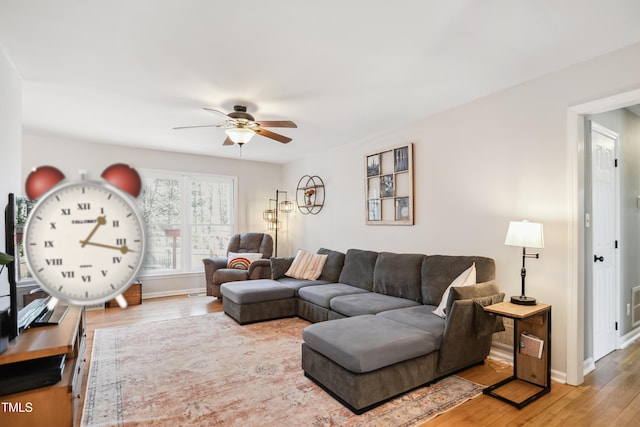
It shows 1:17
